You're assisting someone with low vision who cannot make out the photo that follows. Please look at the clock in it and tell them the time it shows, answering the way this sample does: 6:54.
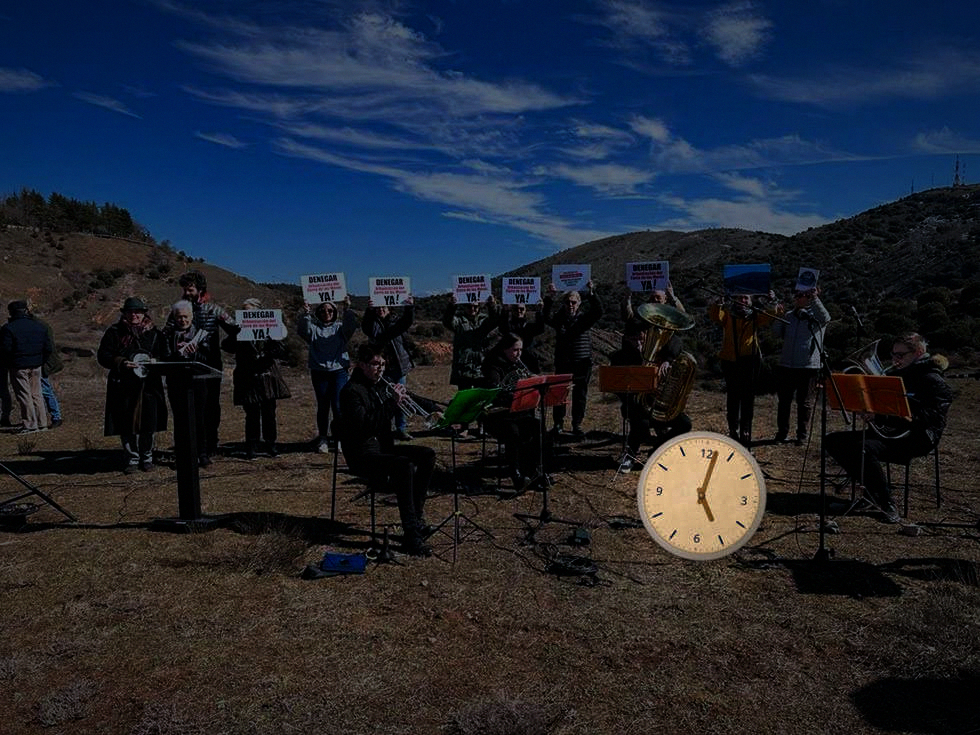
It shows 5:02
